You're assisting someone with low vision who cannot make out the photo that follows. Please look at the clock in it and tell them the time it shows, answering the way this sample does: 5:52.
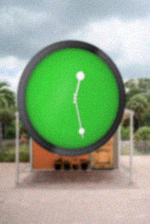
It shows 12:28
